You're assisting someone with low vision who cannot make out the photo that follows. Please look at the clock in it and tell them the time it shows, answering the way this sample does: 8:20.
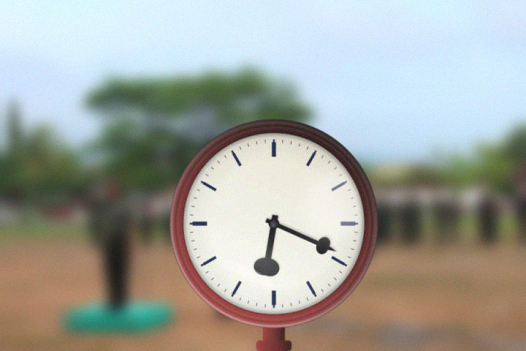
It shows 6:19
